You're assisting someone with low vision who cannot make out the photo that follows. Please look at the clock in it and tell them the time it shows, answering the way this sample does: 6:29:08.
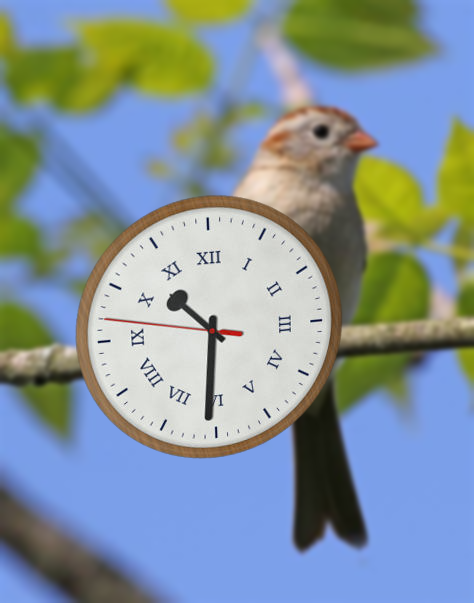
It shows 10:30:47
